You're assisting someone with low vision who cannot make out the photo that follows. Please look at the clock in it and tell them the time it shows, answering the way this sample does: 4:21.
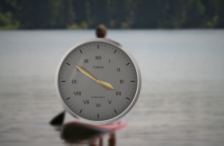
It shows 3:51
